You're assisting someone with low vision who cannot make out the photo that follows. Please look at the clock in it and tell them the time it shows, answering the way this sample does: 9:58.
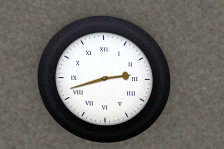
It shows 2:42
